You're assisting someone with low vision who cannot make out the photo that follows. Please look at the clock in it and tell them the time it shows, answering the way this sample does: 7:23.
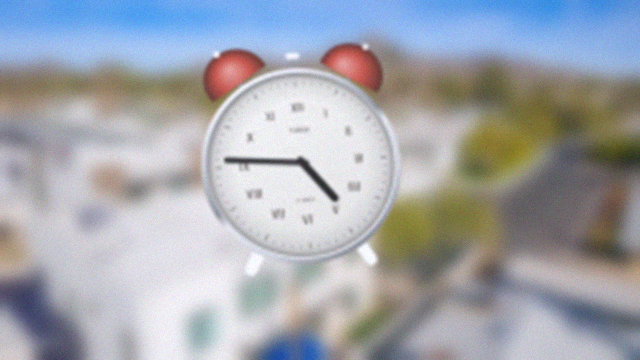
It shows 4:46
